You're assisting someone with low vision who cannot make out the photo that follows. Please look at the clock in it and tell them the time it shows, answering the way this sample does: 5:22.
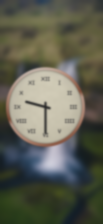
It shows 9:30
